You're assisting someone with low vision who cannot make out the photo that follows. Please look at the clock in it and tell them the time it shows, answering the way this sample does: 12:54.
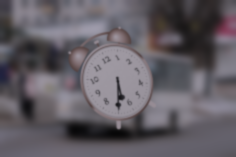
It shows 6:35
